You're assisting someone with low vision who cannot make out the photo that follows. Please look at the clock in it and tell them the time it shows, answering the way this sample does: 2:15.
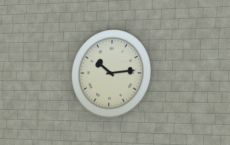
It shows 10:14
